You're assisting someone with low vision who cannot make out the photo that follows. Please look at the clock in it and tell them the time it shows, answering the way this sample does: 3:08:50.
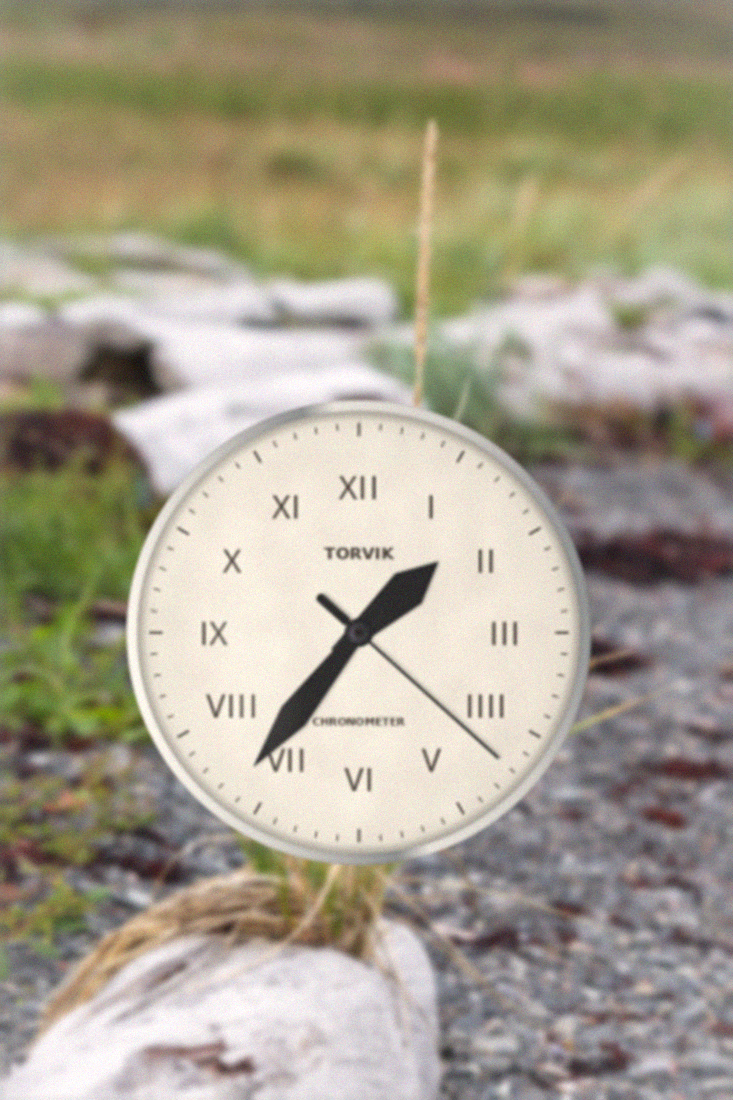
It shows 1:36:22
